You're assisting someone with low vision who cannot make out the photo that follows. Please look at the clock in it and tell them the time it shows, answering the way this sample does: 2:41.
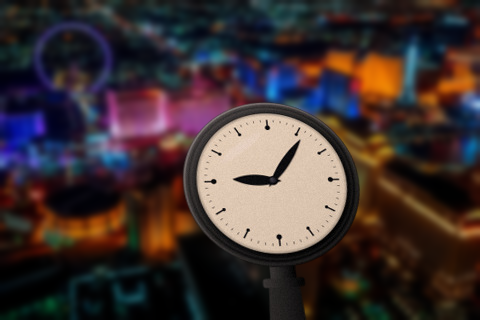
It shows 9:06
